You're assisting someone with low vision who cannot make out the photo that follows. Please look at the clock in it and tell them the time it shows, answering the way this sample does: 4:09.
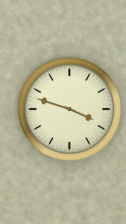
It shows 3:48
